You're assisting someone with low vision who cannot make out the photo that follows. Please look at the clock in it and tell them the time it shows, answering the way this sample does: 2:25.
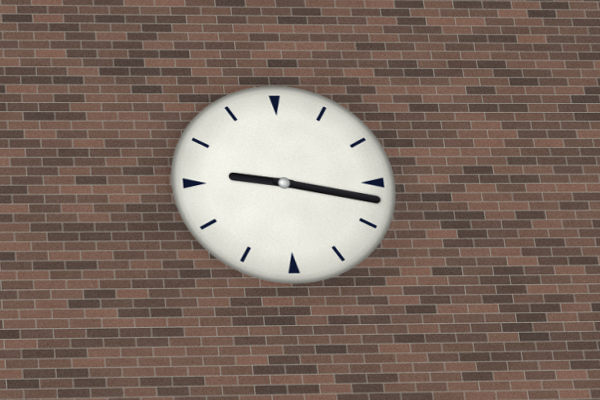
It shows 9:17
